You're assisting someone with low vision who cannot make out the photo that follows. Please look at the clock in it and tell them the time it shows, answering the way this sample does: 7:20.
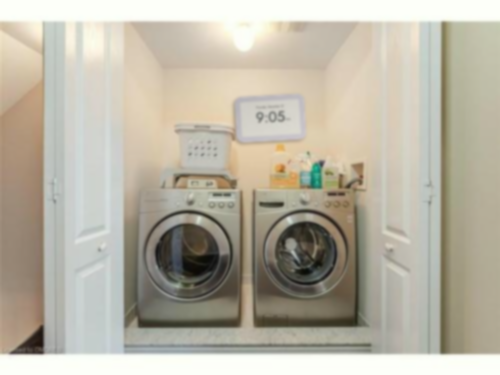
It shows 9:05
